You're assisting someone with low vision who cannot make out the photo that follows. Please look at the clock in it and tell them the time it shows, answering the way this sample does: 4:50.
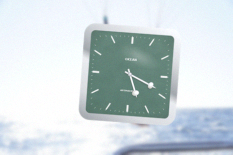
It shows 5:19
